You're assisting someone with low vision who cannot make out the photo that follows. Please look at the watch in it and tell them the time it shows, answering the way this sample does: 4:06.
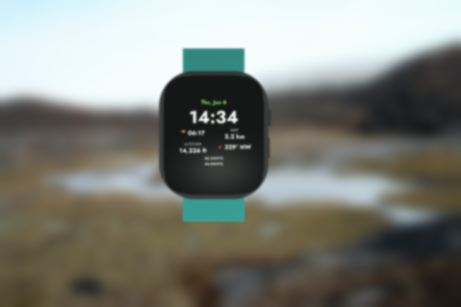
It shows 14:34
